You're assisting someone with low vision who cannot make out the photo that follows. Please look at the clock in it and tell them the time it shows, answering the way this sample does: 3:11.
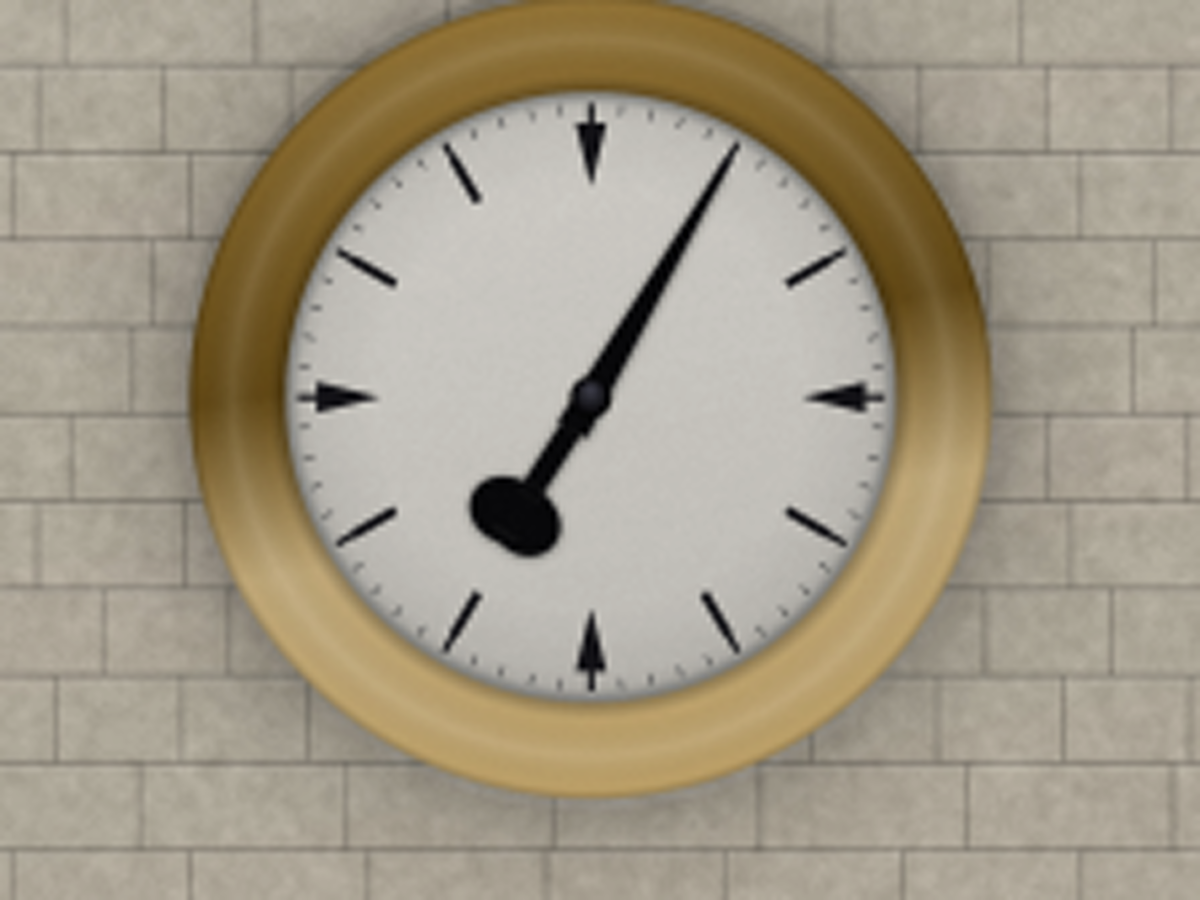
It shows 7:05
